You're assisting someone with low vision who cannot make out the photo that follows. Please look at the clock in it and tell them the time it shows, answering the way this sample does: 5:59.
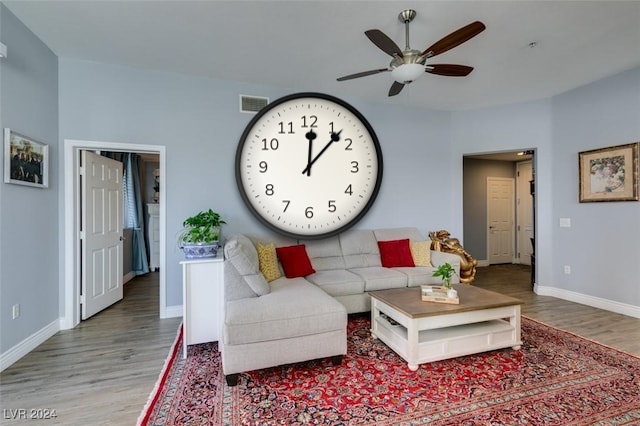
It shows 12:07
